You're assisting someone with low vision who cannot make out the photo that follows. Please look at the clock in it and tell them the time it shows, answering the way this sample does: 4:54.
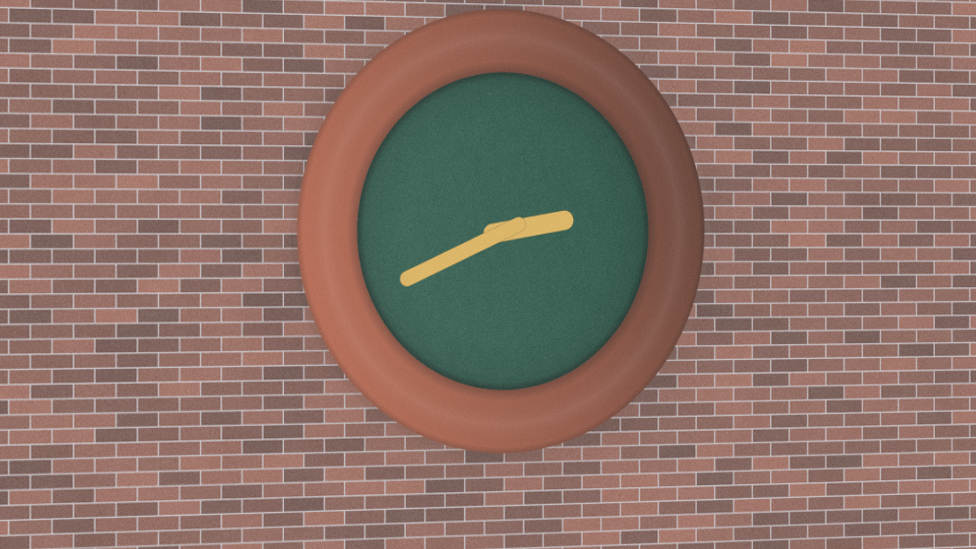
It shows 2:41
